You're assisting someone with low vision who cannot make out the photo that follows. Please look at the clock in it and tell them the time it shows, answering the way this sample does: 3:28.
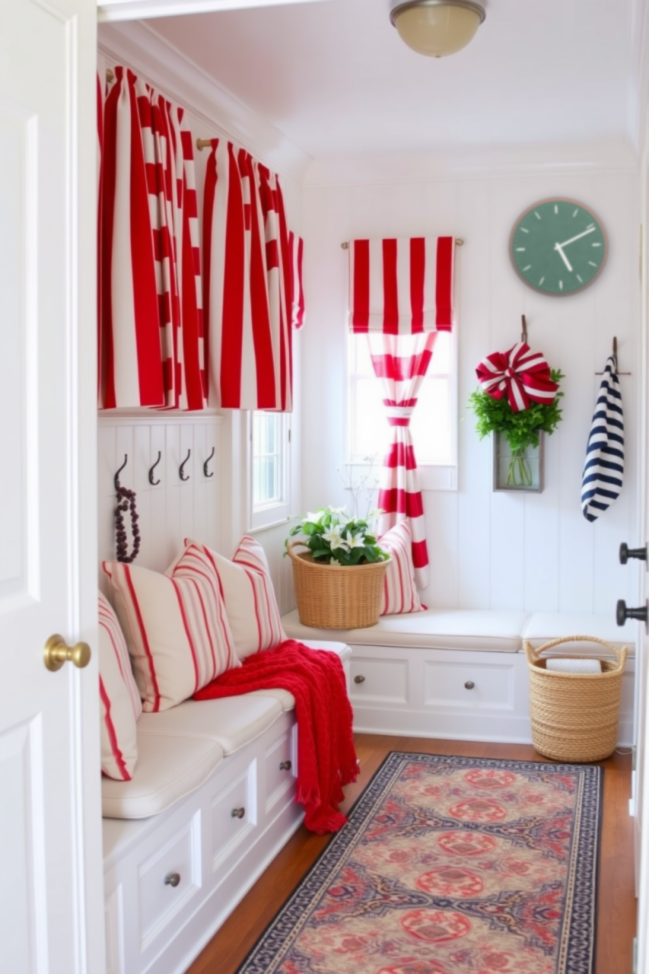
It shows 5:11
